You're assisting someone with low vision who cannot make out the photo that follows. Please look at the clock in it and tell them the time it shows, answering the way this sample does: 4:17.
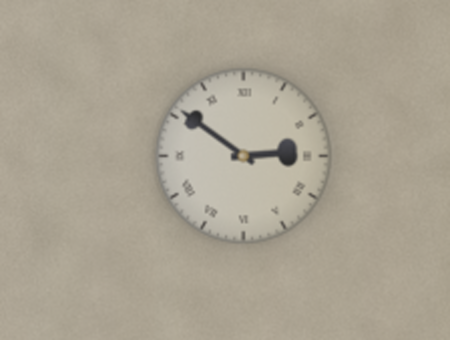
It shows 2:51
